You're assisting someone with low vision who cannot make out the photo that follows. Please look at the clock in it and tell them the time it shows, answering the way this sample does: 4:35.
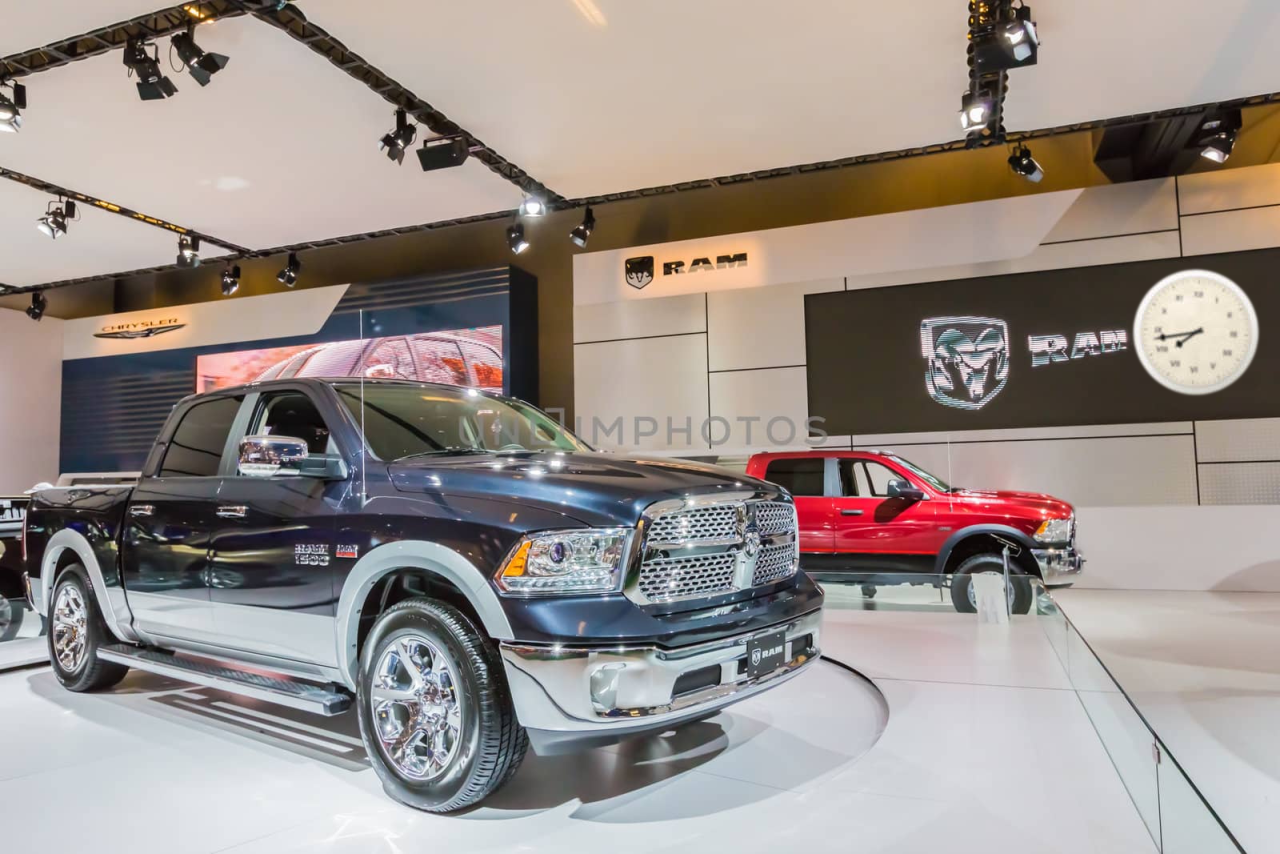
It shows 7:43
